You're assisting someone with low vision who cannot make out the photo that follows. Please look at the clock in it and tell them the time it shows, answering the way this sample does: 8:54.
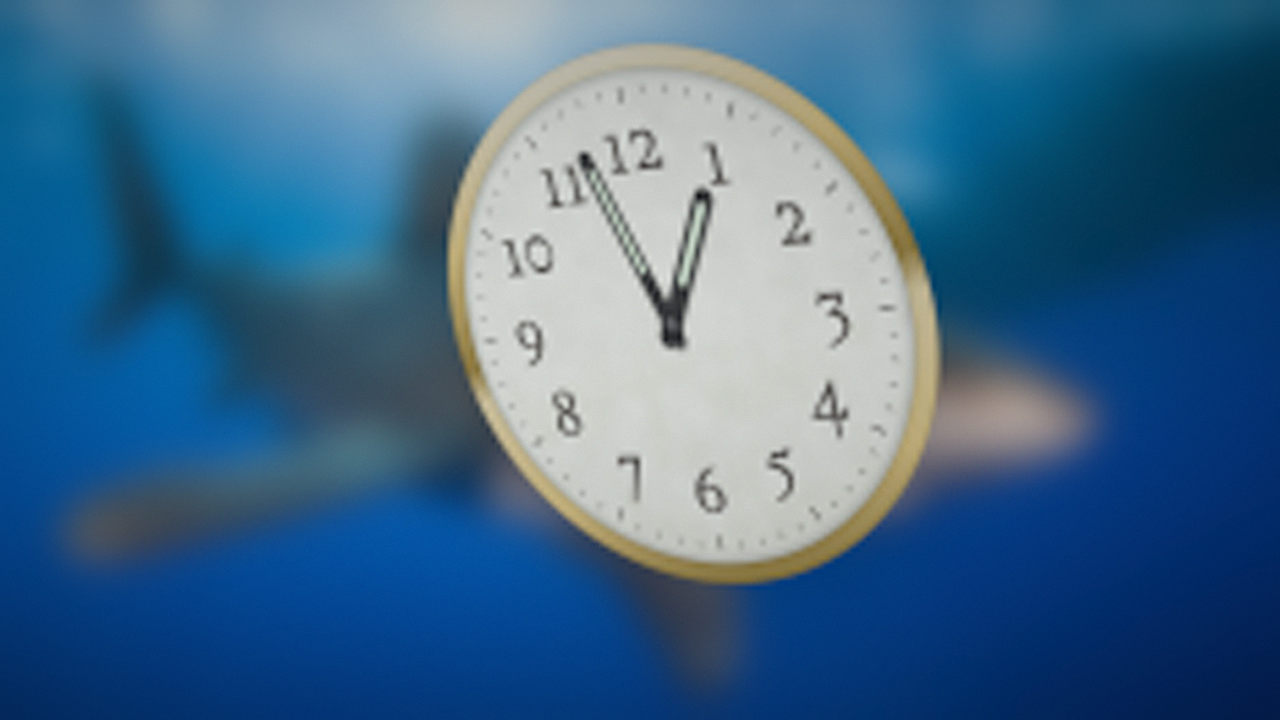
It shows 12:57
